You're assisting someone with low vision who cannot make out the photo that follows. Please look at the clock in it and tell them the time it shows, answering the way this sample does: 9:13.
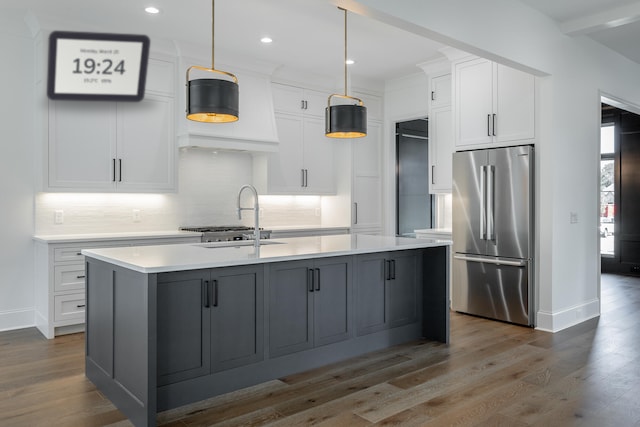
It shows 19:24
